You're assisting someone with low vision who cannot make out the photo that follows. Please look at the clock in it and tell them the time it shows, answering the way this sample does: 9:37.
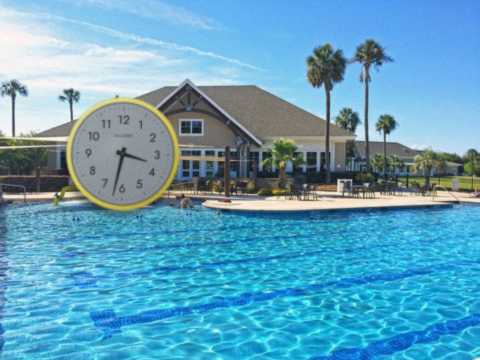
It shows 3:32
